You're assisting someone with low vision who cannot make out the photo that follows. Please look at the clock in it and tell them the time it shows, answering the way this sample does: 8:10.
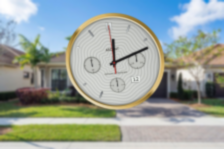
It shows 12:12
